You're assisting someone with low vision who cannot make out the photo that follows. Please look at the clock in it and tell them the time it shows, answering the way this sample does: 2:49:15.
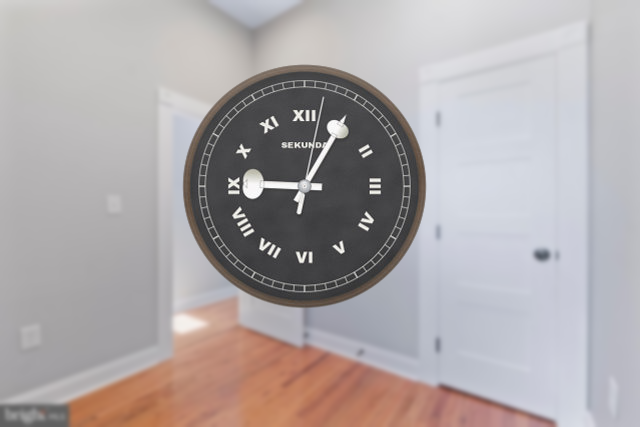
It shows 9:05:02
